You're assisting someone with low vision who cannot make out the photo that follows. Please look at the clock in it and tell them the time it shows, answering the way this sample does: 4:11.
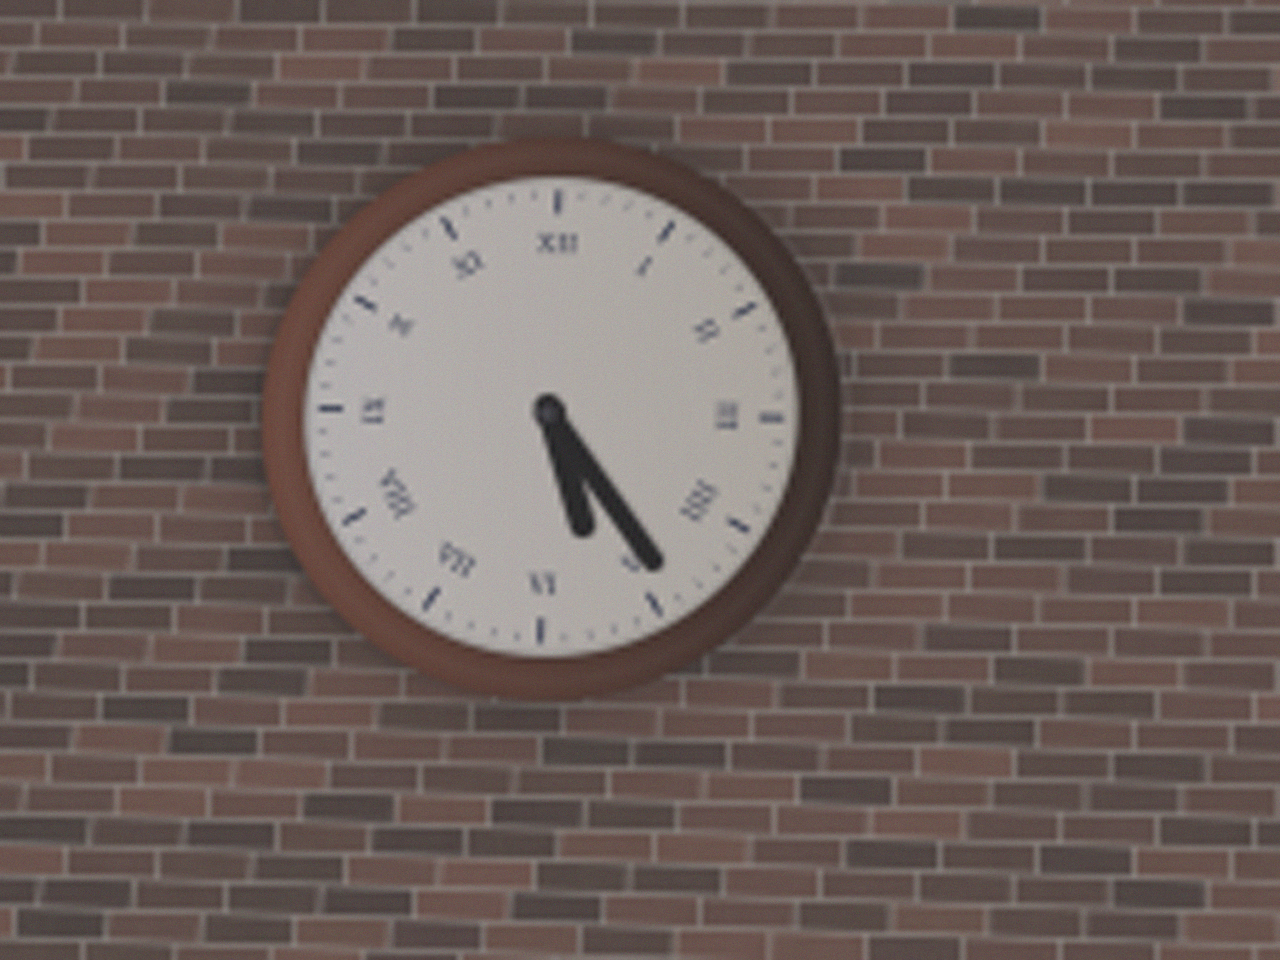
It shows 5:24
